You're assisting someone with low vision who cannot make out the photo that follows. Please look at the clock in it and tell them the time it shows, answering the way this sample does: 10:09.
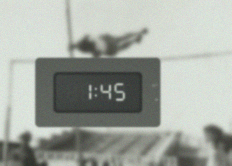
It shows 1:45
